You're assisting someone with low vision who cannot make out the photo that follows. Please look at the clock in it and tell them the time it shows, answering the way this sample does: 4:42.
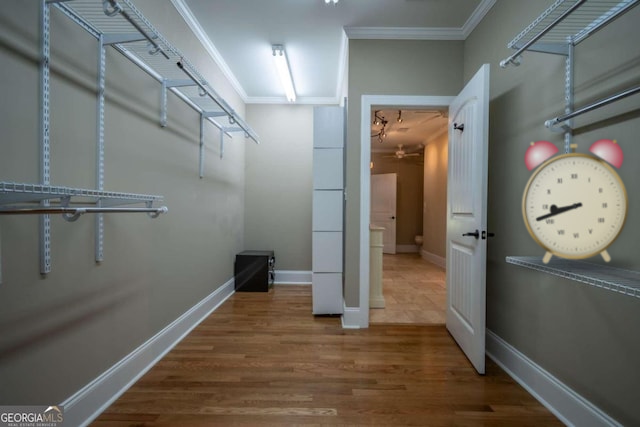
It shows 8:42
